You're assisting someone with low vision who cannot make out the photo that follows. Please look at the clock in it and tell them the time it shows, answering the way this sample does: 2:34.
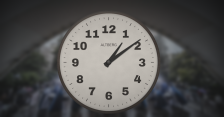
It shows 1:09
